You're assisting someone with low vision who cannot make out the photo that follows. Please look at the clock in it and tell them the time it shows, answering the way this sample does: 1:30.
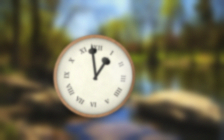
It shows 12:58
